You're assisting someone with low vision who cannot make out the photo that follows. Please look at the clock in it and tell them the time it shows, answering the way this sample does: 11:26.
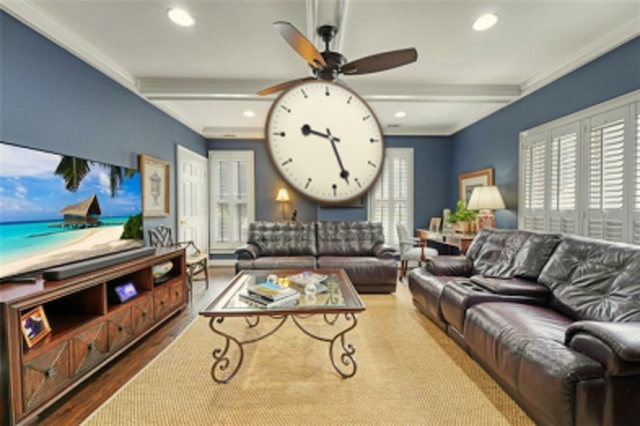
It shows 9:27
